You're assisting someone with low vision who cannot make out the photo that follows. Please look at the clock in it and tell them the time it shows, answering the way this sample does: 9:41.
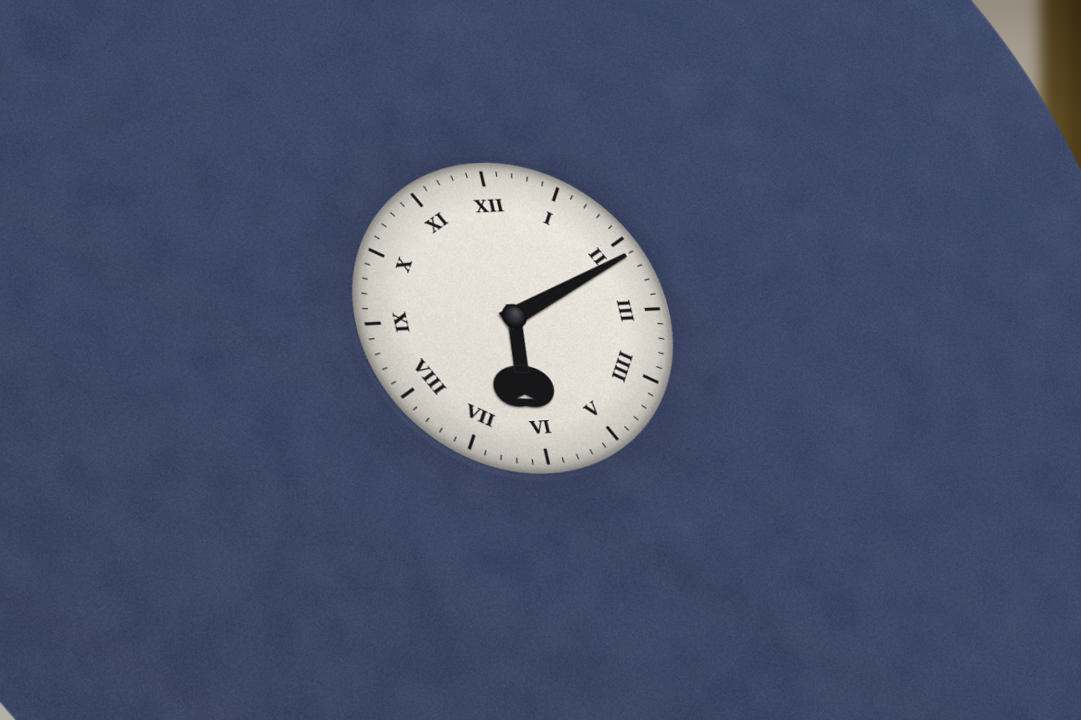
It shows 6:11
